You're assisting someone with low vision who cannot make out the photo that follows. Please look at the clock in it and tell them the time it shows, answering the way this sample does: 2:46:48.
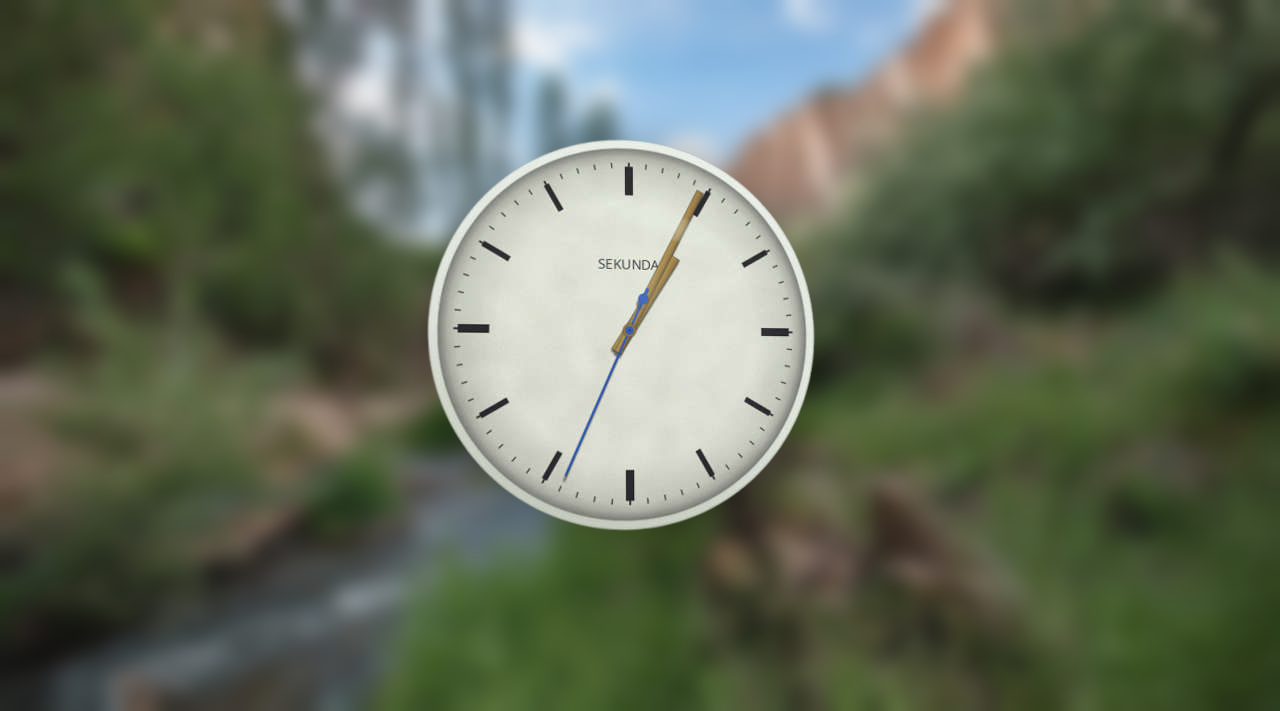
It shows 1:04:34
